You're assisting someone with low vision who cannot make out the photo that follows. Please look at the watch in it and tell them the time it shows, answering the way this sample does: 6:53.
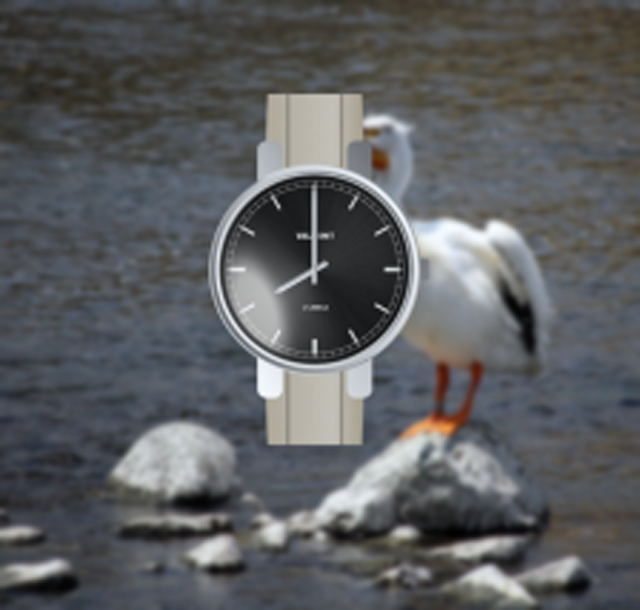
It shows 8:00
